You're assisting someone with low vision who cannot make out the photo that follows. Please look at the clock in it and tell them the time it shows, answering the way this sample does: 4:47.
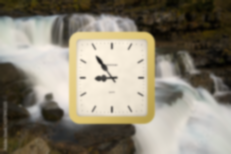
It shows 8:54
